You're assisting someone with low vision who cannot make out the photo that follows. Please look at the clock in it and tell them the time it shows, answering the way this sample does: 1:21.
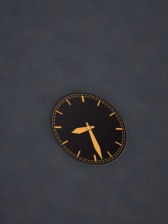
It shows 8:28
